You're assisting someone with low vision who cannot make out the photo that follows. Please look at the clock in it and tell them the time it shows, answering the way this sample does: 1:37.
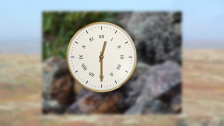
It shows 12:30
